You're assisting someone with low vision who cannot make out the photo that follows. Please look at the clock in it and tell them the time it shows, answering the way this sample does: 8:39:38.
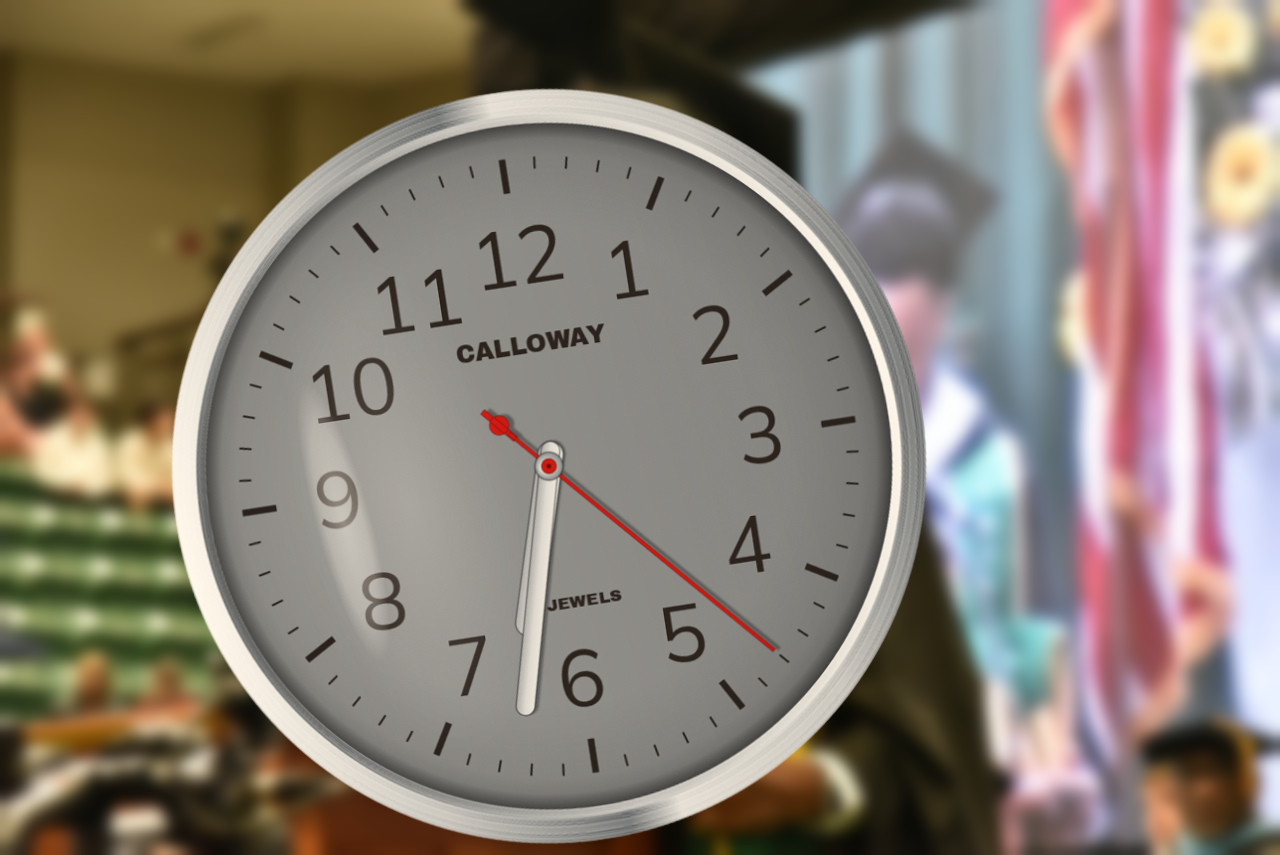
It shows 6:32:23
